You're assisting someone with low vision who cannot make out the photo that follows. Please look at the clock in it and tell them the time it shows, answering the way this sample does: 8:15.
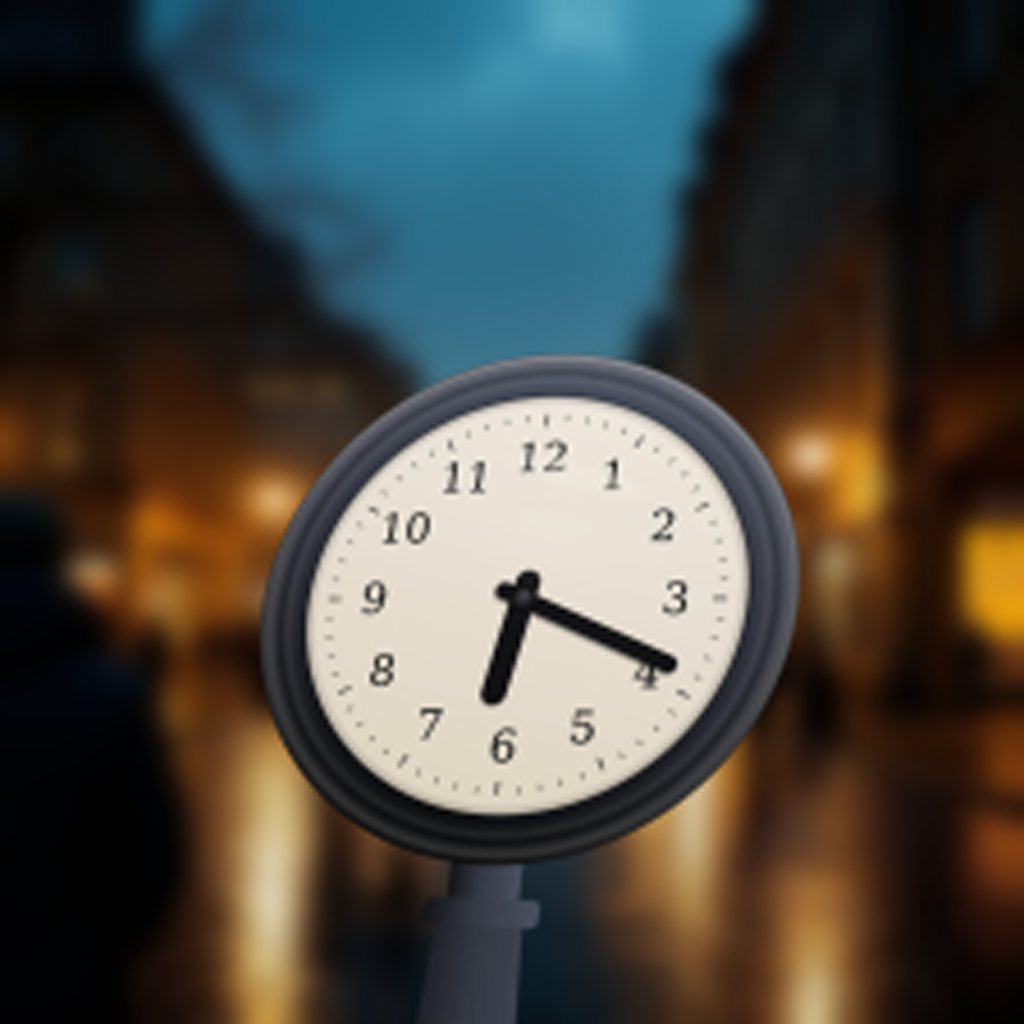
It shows 6:19
